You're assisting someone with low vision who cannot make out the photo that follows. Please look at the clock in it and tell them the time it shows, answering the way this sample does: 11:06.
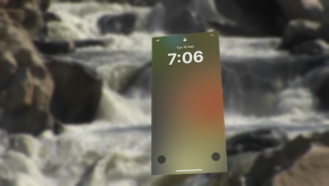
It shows 7:06
